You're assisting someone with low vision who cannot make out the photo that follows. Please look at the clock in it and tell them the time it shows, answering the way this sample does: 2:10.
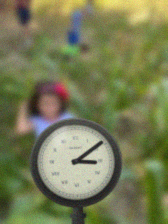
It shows 3:09
